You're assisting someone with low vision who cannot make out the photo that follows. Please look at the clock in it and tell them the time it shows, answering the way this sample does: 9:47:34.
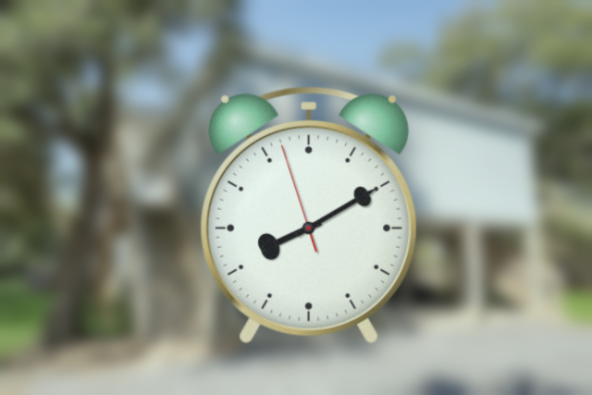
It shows 8:09:57
